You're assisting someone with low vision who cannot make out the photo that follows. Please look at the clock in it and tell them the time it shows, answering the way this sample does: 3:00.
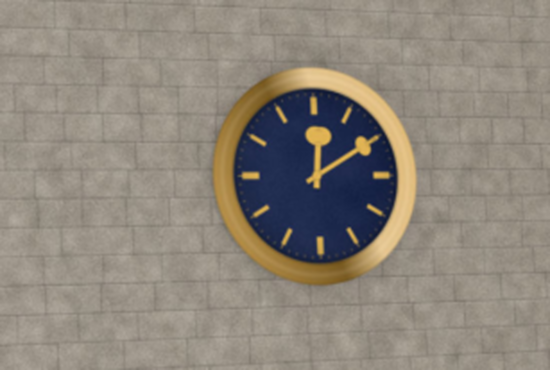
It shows 12:10
